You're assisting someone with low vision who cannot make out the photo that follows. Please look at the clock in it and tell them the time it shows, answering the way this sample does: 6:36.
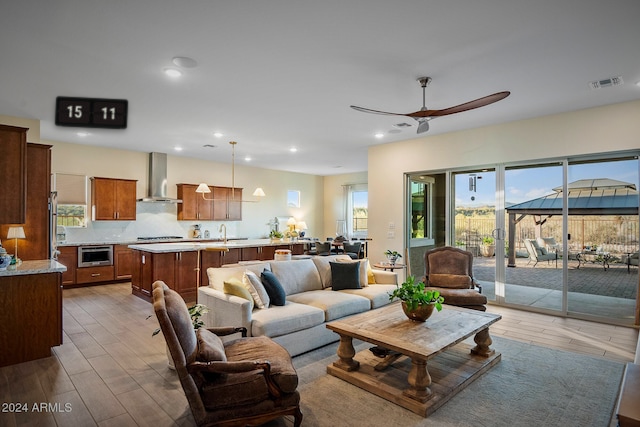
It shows 15:11
